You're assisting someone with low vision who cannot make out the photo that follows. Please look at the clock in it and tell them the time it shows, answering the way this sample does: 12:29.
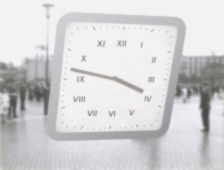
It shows 3:47
